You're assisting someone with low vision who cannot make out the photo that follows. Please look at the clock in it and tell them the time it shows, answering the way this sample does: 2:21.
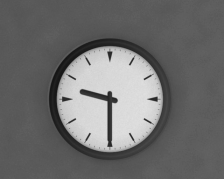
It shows 9:30
